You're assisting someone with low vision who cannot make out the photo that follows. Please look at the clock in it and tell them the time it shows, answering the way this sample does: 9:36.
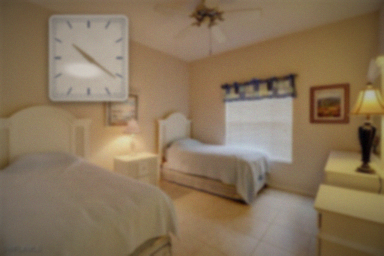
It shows 10:21
